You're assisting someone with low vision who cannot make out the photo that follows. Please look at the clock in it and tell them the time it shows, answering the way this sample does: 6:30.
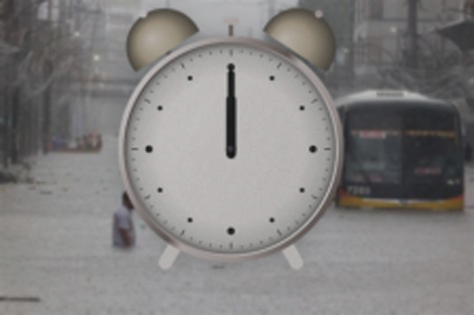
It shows 12:00
